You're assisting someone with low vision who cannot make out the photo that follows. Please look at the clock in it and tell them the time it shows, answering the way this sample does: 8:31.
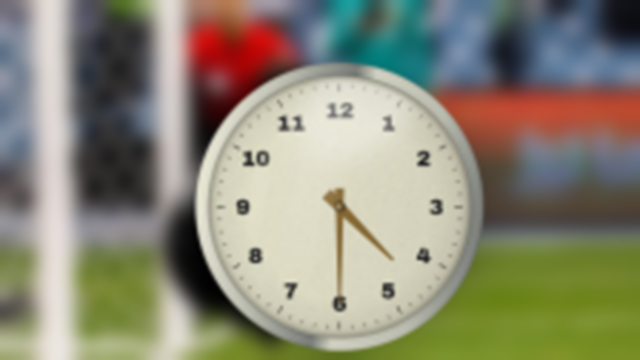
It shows 4:30
